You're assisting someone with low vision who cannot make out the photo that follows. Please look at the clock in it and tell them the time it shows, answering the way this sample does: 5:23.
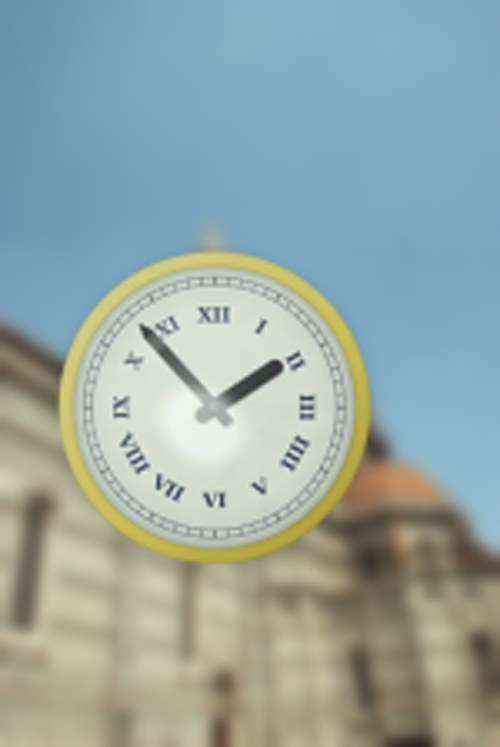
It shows 1:53
